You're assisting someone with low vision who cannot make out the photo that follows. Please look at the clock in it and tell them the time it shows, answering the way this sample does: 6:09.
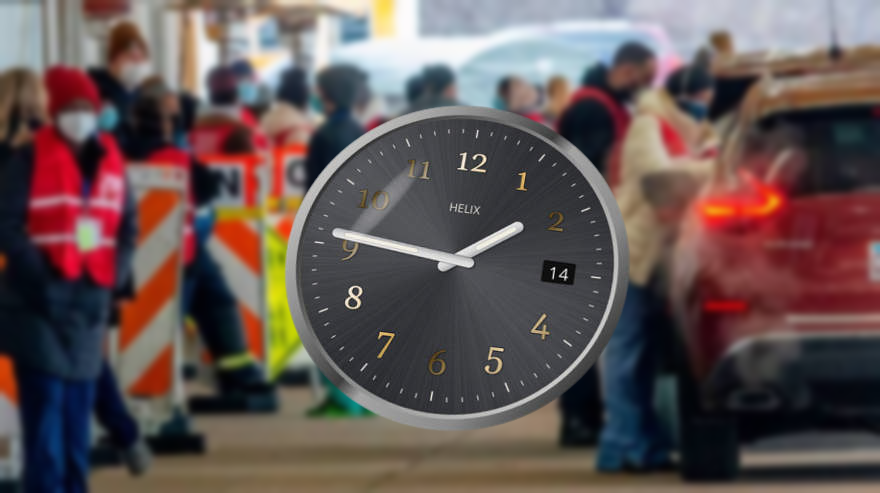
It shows 1:46
